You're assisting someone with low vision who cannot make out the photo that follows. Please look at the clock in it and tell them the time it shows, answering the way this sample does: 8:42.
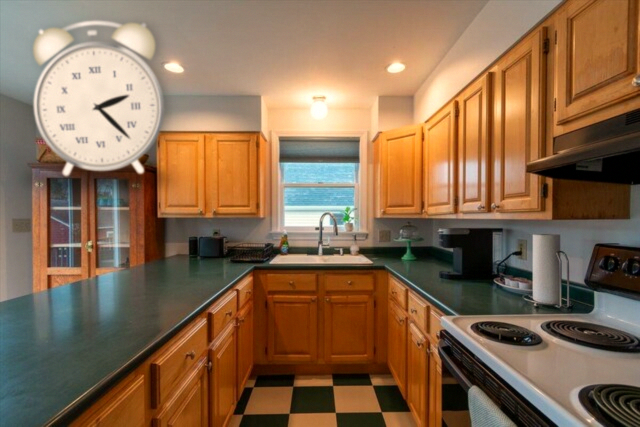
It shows 2:23
